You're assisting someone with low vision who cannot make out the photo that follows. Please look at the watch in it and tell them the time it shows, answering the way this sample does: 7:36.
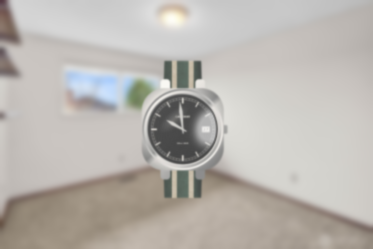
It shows 9:59
